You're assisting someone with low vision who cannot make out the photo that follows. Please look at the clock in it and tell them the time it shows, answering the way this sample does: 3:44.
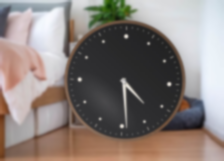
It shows 4:29
